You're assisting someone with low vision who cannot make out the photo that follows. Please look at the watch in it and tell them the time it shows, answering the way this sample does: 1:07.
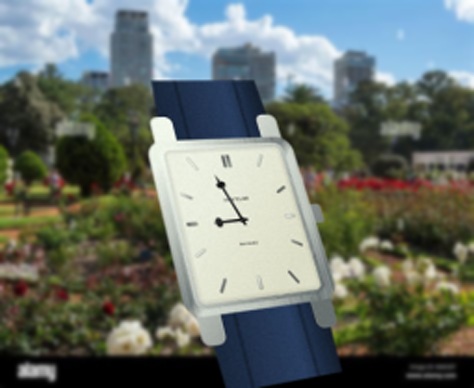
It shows 8:57
